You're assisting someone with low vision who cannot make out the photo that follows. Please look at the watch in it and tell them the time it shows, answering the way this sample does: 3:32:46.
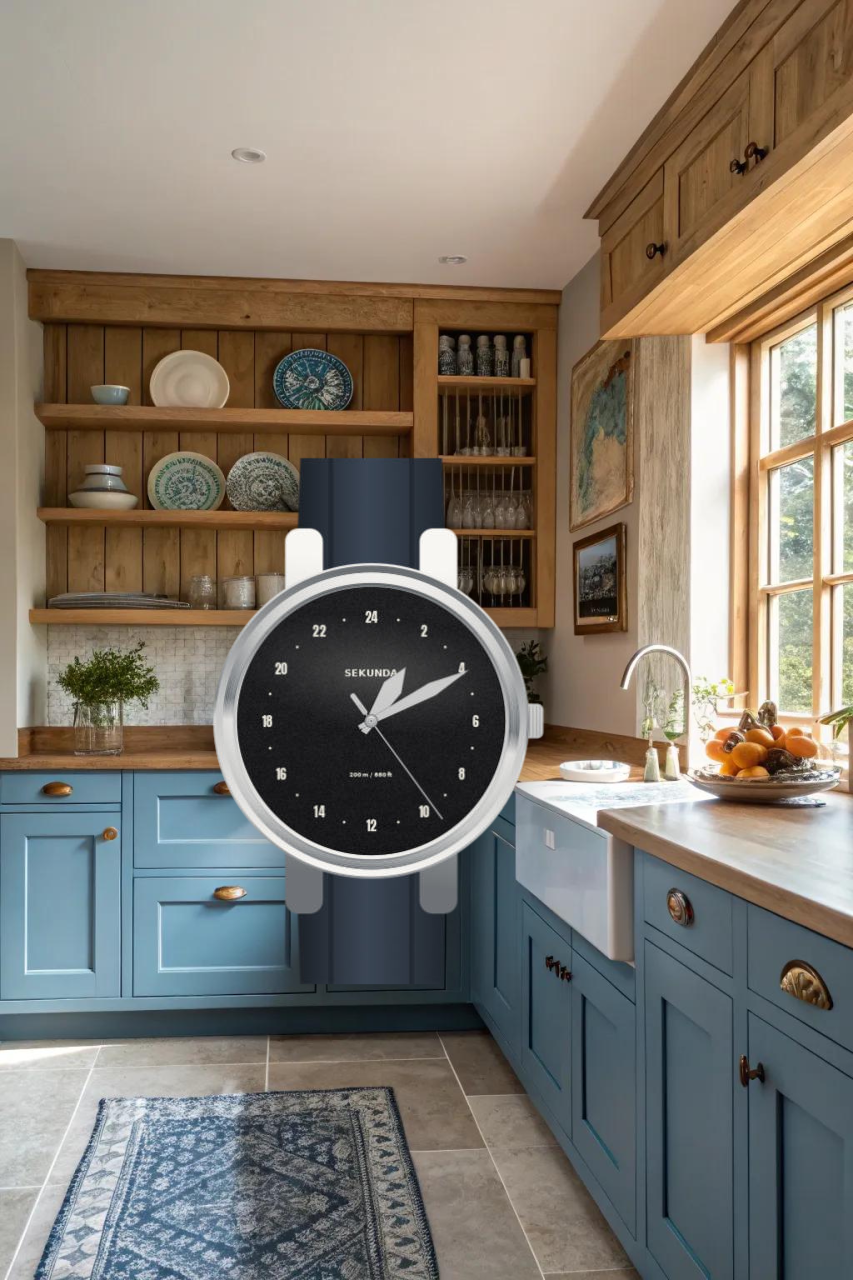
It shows 2:10:24
